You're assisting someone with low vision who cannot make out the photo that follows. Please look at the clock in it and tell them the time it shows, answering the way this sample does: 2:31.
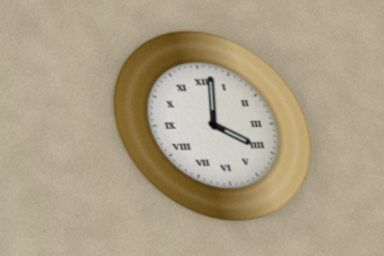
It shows 4:02
